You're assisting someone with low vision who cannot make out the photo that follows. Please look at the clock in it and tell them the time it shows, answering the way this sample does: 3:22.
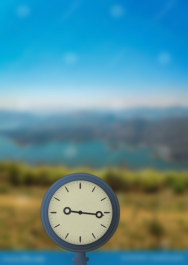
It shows 9:16
